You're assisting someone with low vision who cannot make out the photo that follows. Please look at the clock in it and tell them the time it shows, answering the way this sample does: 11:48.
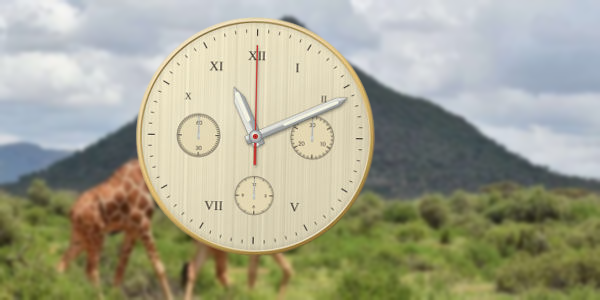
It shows 11:11
